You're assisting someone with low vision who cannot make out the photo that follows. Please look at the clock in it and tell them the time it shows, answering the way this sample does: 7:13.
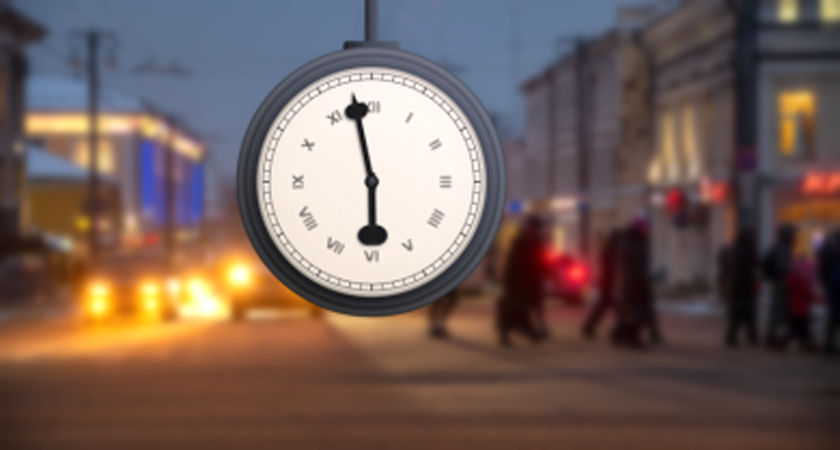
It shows 5:58
